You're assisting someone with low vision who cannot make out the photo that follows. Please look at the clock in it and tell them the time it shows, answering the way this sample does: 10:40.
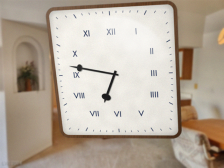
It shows 6:47
